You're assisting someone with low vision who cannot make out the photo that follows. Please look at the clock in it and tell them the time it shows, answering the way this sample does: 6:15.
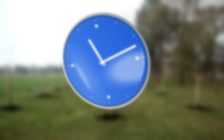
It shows 11:12
